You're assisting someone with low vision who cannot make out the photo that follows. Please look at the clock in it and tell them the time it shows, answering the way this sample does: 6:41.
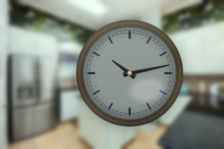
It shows 10:13
